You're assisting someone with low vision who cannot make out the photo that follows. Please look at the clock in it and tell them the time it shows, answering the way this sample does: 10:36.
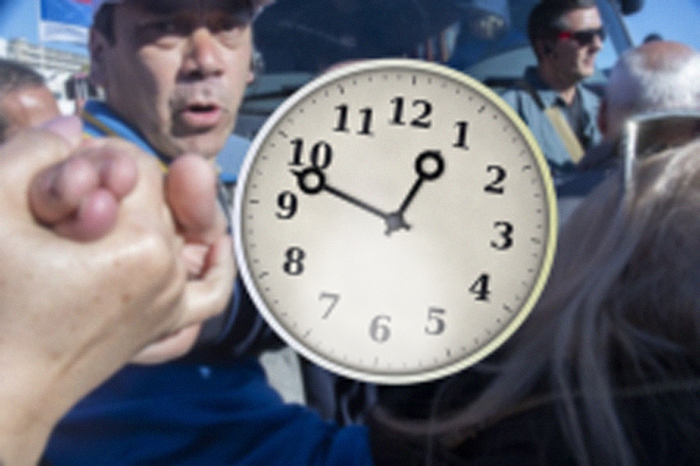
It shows 12:48
